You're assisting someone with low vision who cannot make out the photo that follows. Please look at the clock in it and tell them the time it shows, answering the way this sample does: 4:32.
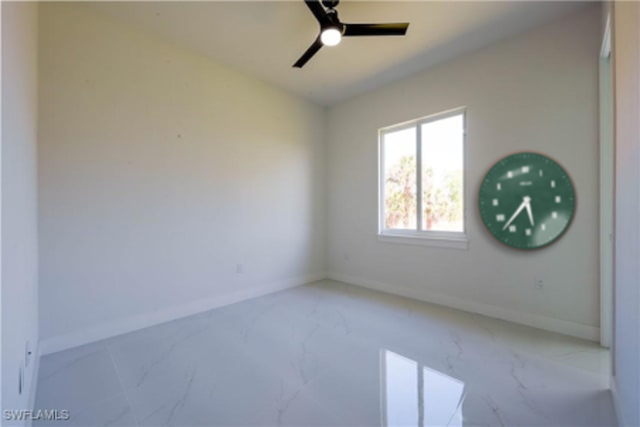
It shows 5:37
